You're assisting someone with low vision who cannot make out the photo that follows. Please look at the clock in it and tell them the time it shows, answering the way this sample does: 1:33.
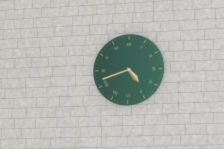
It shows 4:42
